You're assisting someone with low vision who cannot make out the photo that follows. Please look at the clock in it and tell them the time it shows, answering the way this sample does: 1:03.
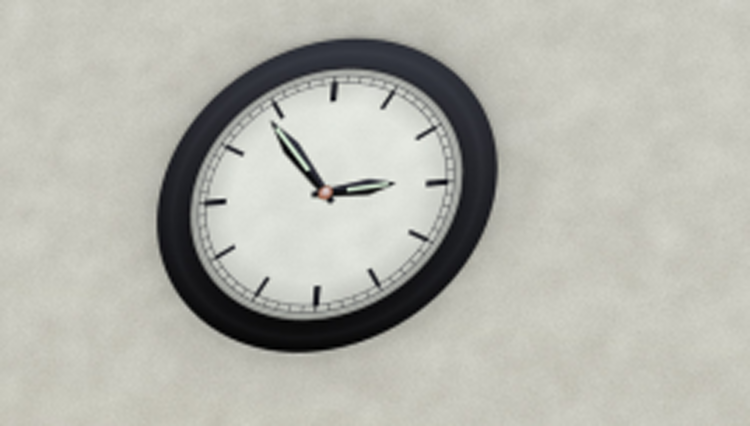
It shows 2:54
